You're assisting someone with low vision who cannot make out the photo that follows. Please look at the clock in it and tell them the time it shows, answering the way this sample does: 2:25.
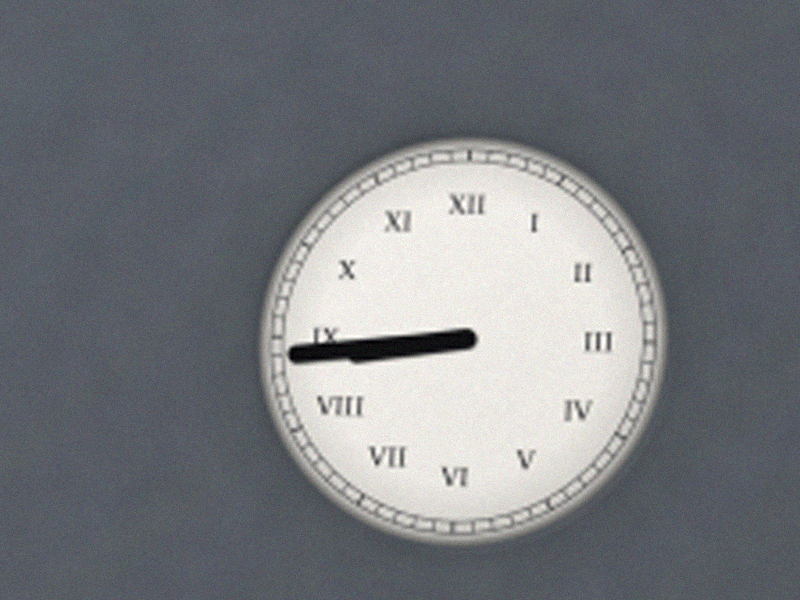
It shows 8:44
